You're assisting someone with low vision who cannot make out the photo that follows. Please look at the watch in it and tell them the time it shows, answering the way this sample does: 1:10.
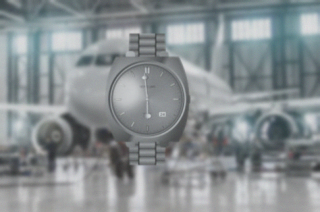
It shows 5:59
